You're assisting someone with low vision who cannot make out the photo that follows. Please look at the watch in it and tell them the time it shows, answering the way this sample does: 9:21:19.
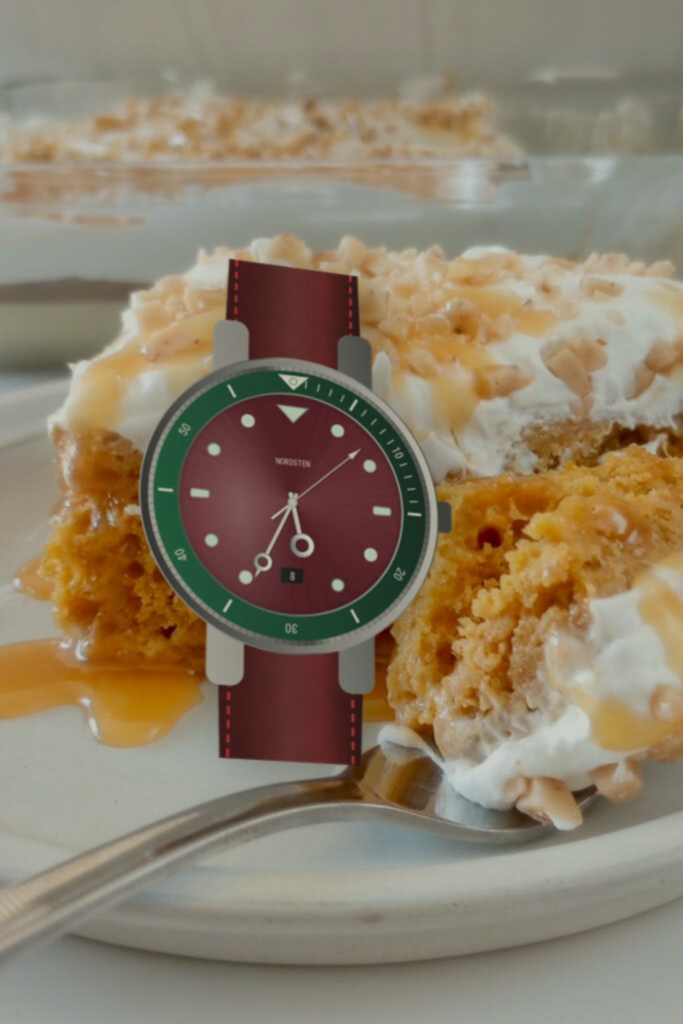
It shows 5:34:08
